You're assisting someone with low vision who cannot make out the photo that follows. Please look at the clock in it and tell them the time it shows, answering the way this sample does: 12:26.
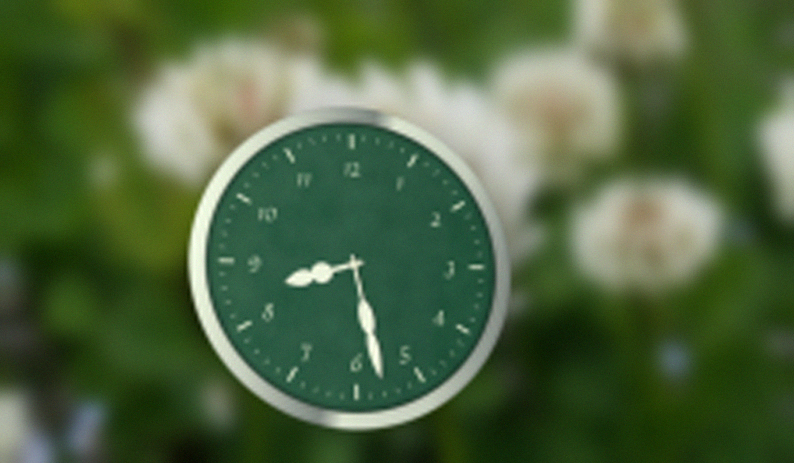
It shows 8:28
